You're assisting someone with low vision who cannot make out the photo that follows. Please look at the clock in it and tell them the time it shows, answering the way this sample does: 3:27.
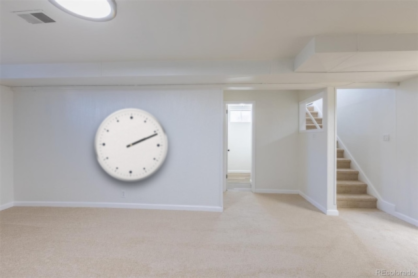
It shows 2:11
